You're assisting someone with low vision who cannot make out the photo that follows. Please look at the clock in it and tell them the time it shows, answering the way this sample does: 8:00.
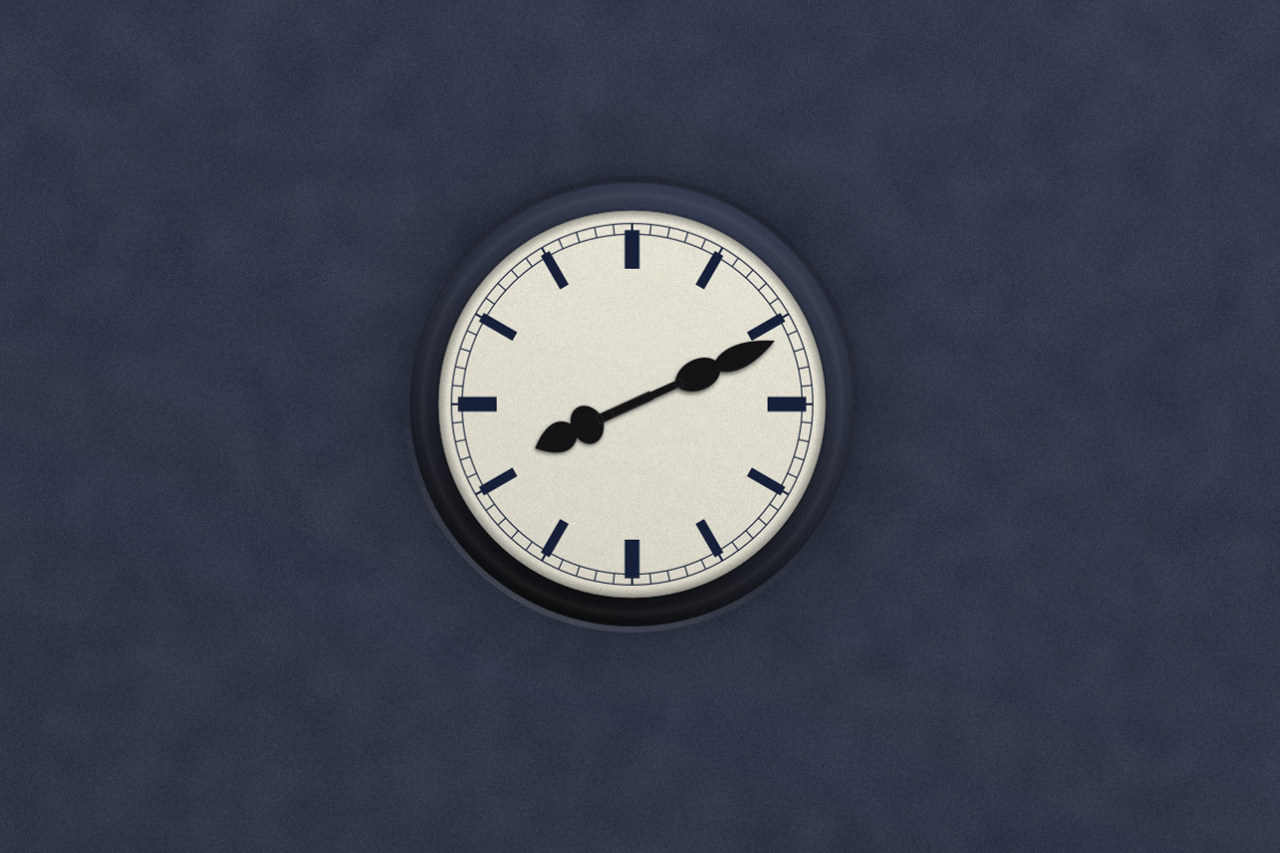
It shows 8:11
